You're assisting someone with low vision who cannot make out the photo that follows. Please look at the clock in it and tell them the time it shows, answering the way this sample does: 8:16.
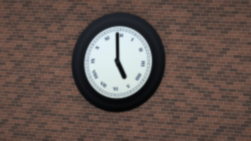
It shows 4:59
